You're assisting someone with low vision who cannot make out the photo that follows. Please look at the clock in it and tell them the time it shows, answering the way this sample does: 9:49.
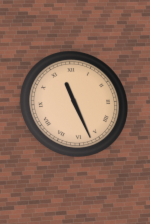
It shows 11:27
